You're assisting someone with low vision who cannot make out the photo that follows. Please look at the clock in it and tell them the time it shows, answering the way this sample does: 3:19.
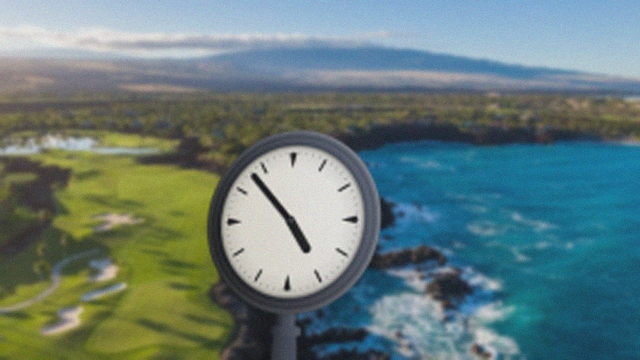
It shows 4:53
